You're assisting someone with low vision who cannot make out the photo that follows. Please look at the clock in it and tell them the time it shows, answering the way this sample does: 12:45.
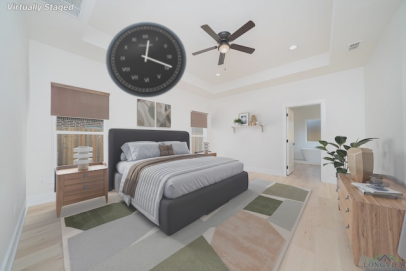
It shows 12:19
